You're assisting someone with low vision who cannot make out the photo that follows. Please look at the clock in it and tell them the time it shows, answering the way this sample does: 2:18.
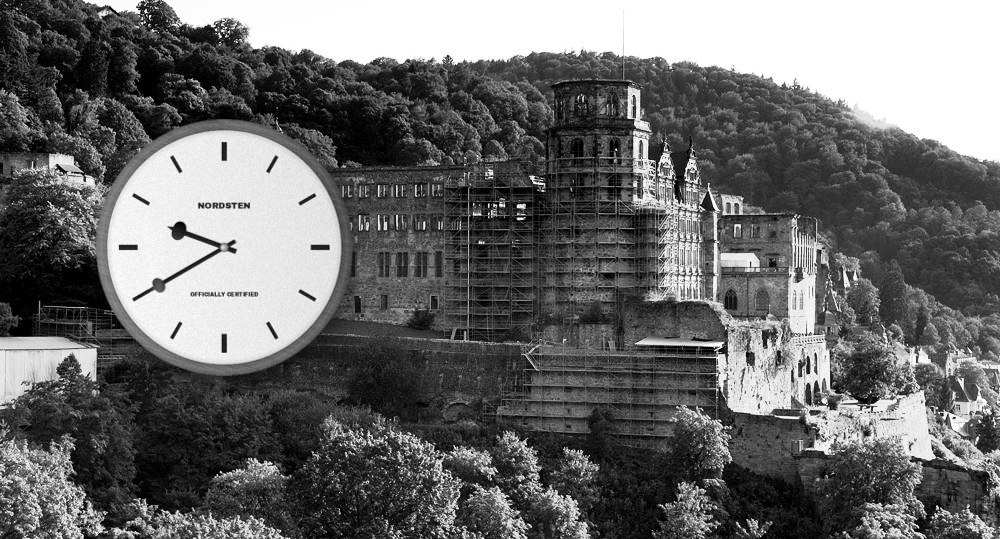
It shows 9:40
